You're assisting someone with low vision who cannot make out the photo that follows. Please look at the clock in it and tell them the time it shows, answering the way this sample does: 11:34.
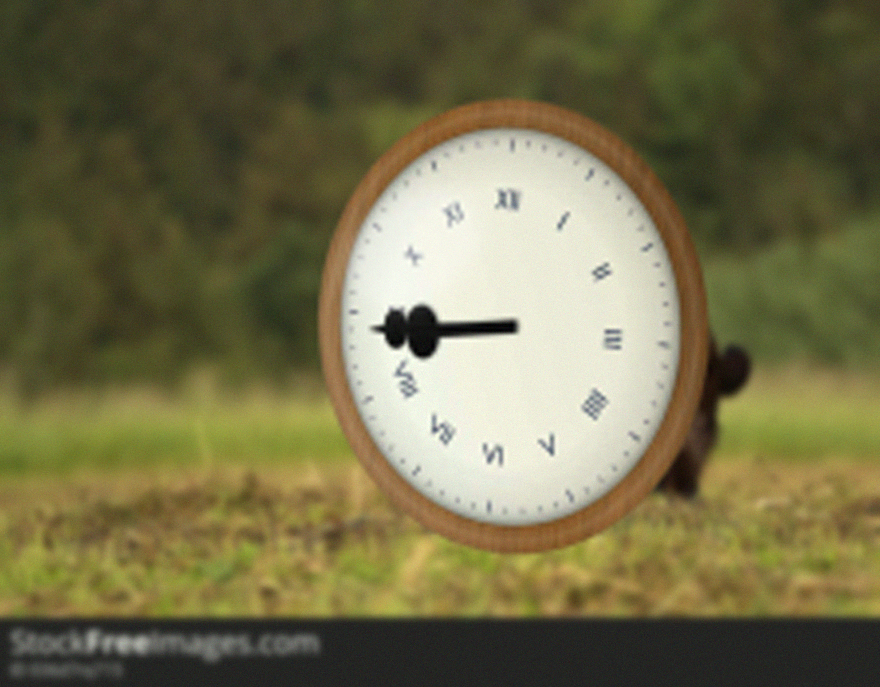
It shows 8:44
